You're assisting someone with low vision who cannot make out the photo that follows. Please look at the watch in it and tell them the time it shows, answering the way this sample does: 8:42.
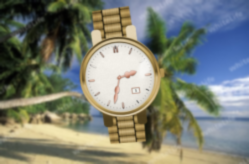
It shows 2:33
